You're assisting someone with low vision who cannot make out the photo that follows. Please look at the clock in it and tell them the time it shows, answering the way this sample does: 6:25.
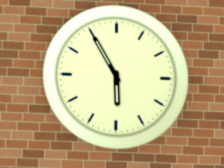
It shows 5:55
